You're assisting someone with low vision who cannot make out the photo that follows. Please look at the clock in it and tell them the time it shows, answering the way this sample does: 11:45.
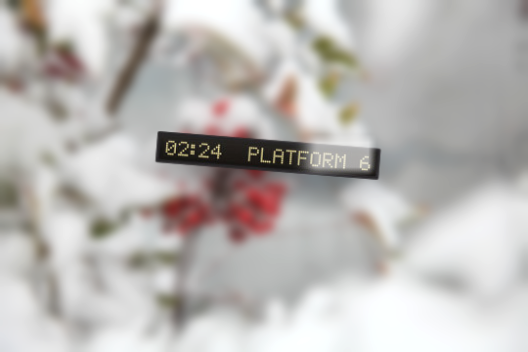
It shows 2:24
